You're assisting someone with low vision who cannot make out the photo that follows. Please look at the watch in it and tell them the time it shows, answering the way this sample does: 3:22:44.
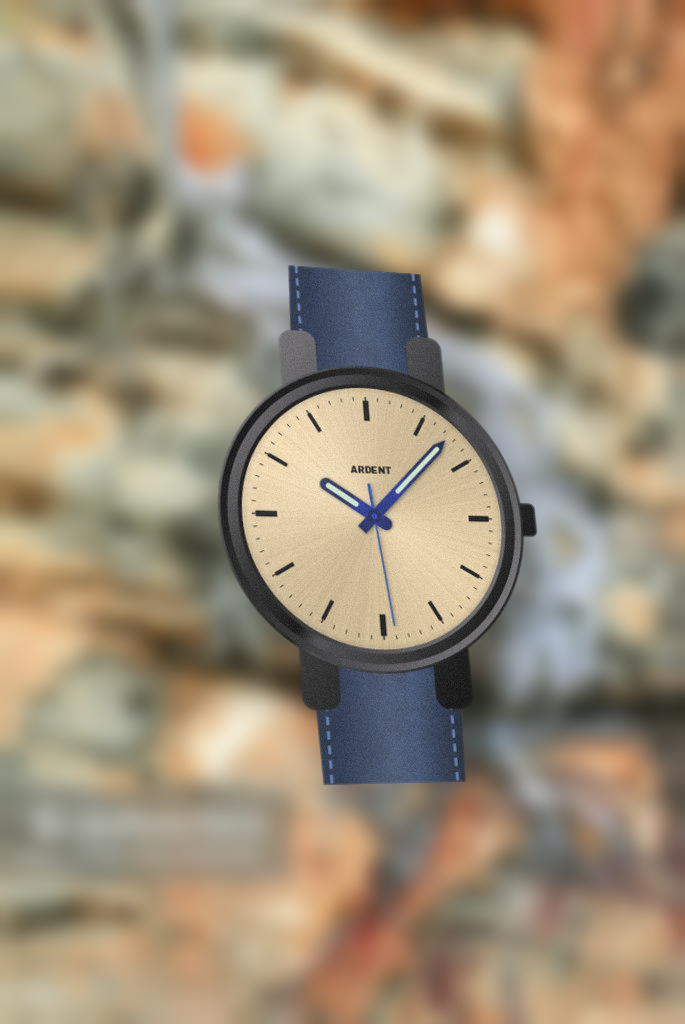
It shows 10:07:29
